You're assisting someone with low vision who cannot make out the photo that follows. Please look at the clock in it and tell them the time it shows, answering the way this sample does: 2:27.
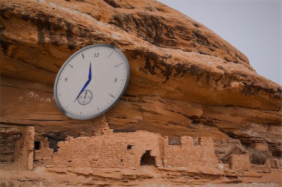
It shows 11:34
